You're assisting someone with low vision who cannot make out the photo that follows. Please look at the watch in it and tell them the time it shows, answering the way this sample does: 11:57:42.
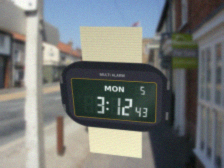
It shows 3:12:43
